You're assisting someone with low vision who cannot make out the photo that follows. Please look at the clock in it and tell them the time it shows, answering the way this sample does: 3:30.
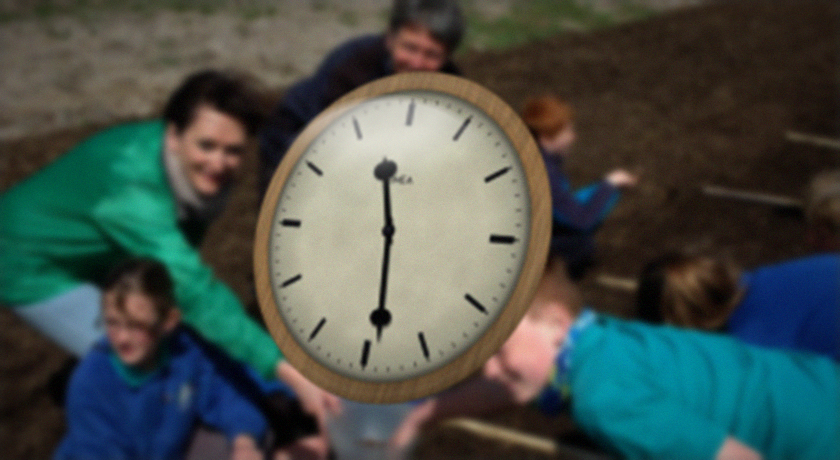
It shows 11:29
